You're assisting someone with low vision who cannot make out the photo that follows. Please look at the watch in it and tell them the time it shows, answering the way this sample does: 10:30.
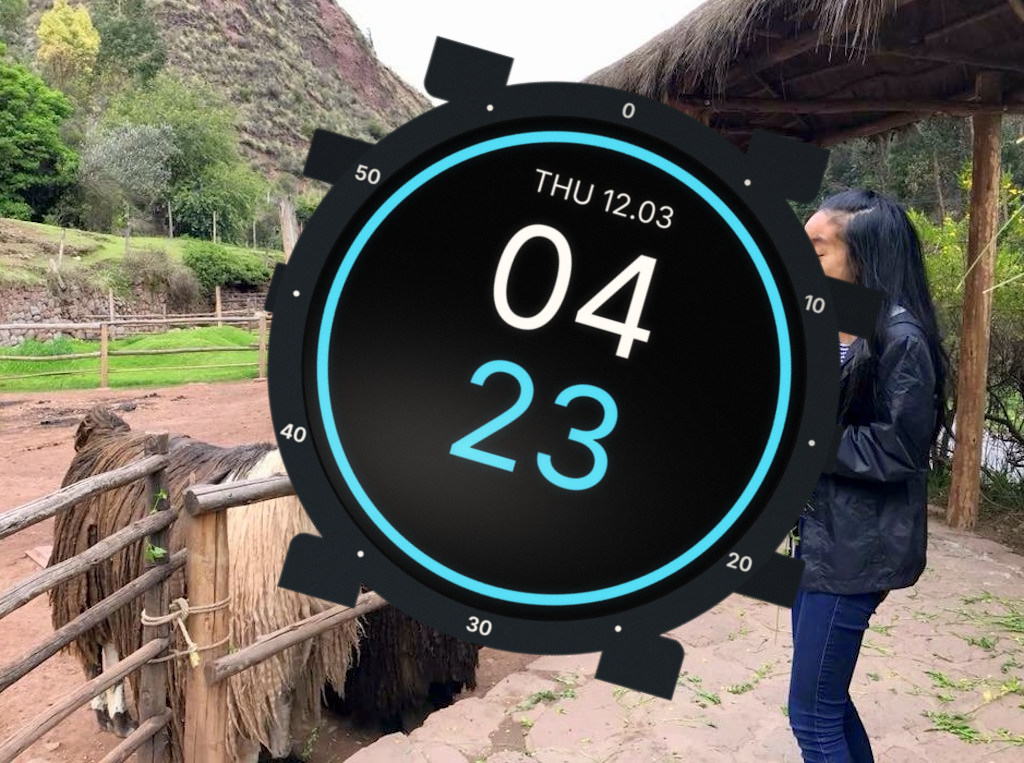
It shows 4:23
